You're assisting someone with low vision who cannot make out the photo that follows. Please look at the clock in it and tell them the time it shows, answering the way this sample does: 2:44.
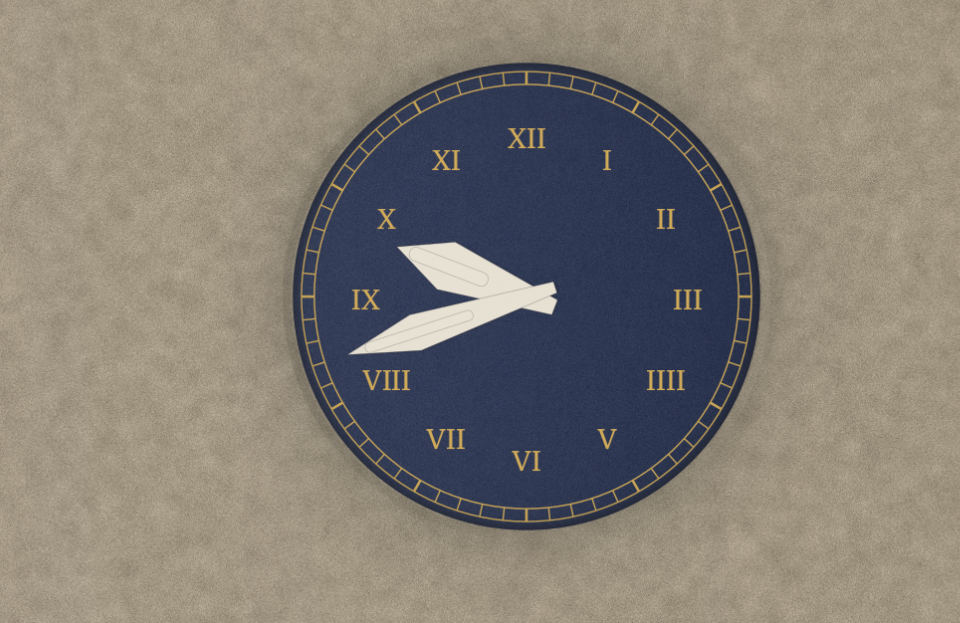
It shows 9:42
